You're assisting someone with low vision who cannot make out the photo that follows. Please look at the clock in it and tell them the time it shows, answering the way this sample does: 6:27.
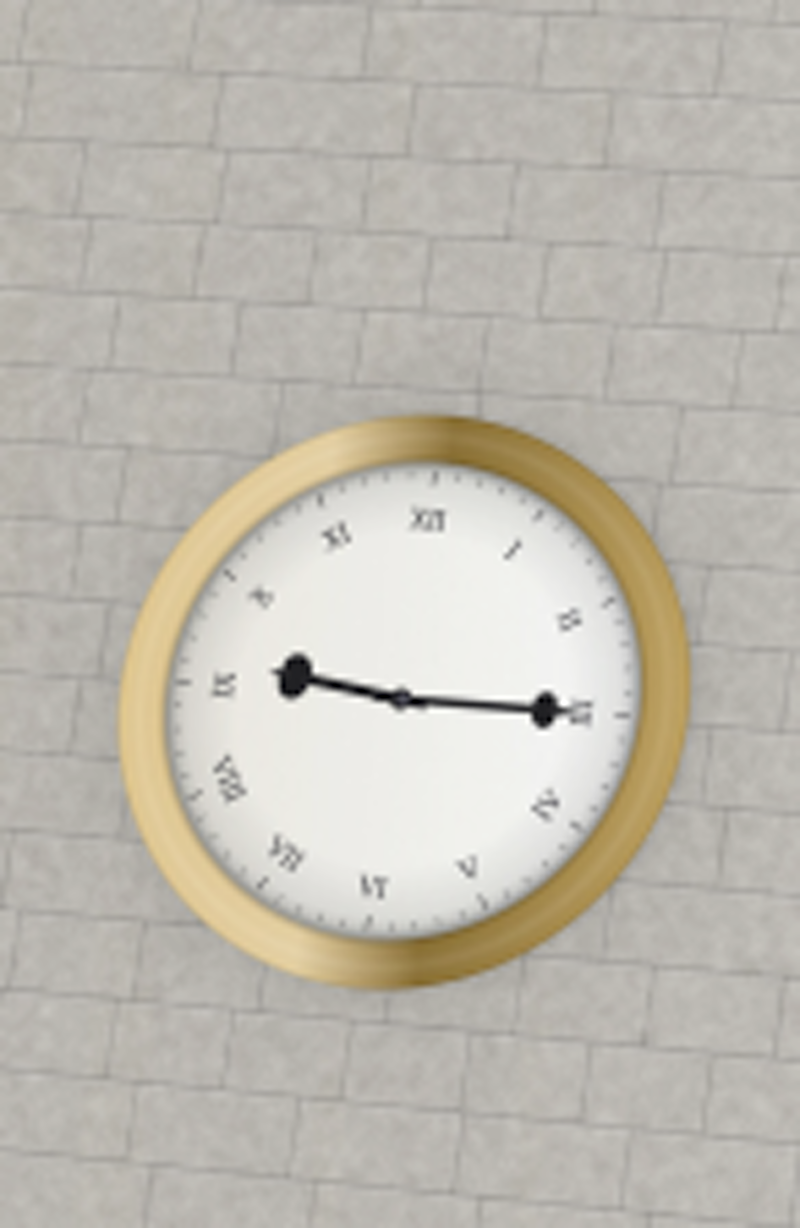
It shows 9:15
